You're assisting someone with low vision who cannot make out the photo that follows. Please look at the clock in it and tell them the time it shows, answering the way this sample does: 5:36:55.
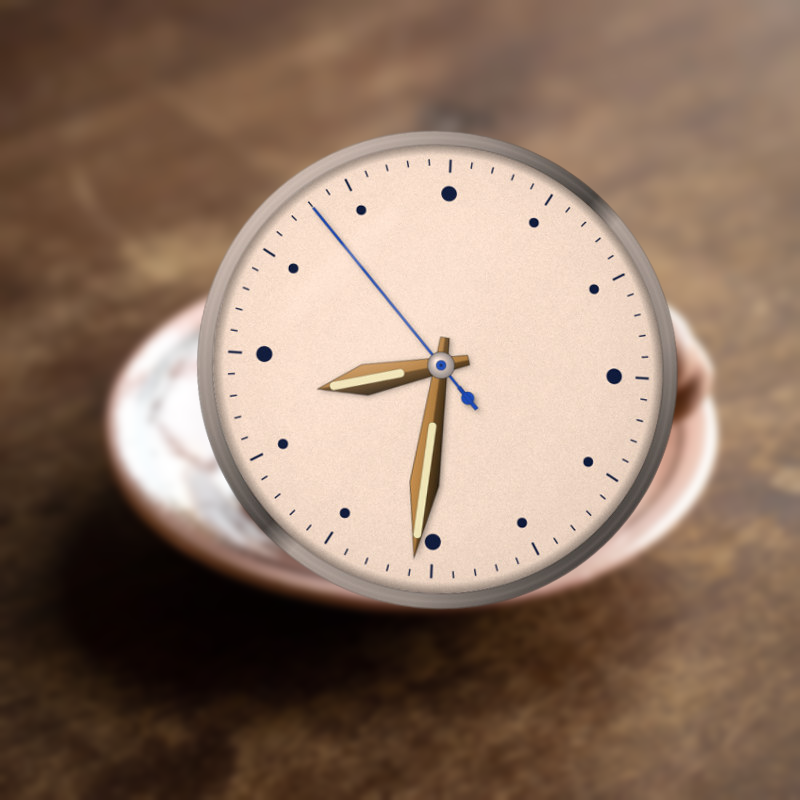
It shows 8:30:53
